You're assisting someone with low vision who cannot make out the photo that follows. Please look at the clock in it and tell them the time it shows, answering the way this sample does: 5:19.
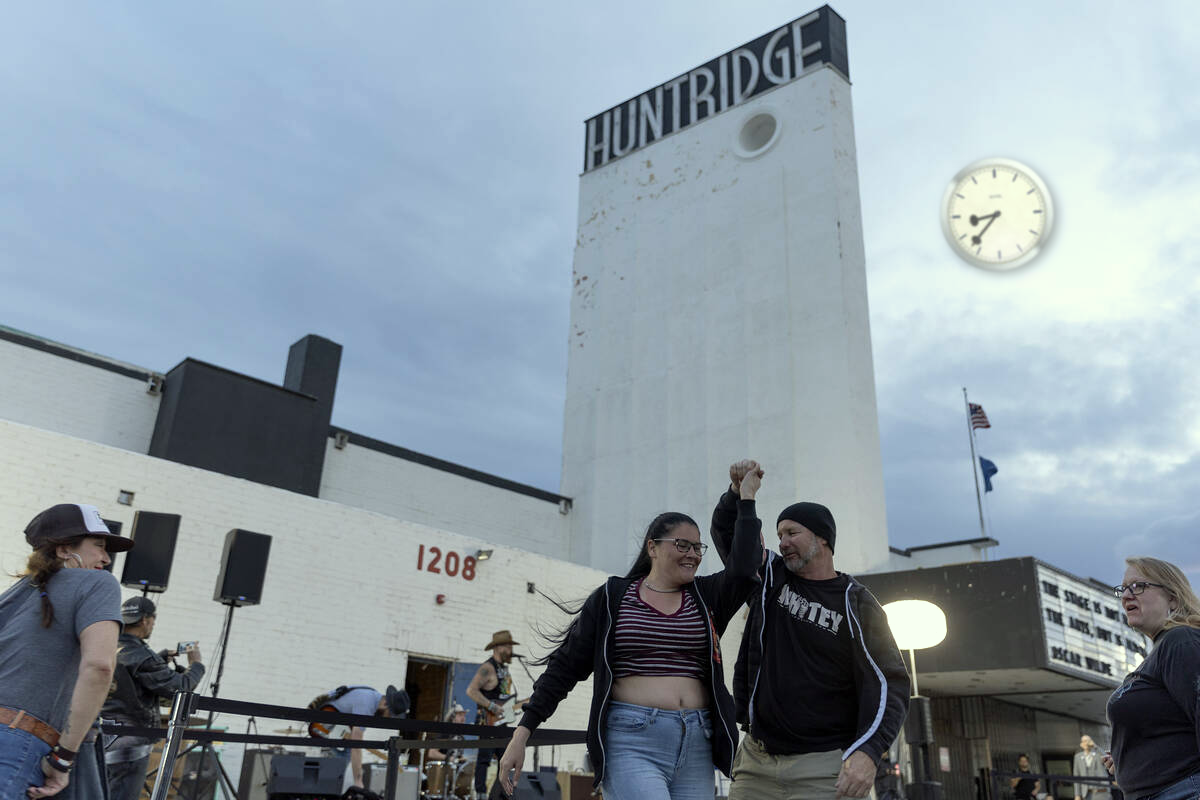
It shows 8:37
